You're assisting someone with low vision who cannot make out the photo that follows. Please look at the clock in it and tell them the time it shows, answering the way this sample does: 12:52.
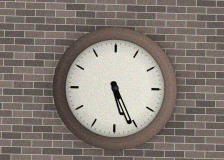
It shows 5:26
